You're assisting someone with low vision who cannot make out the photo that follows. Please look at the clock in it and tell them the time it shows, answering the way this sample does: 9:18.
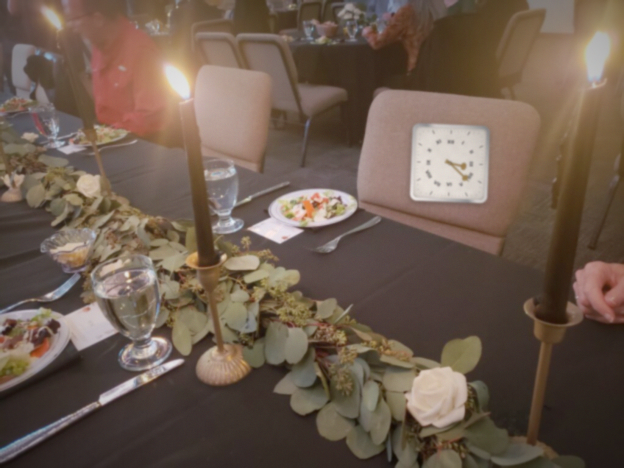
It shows 3:22
